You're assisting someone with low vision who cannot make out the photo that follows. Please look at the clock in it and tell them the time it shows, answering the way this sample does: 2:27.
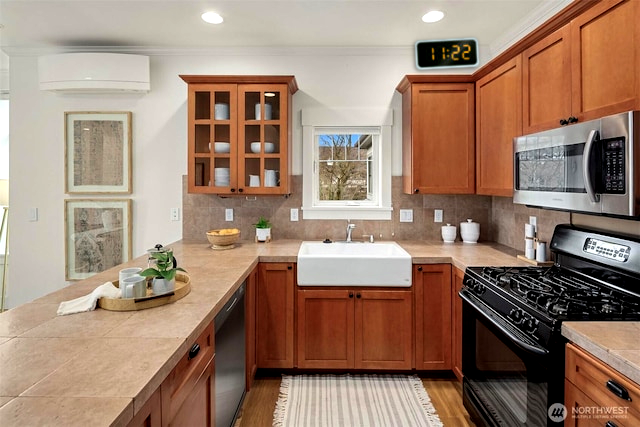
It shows 11:22
